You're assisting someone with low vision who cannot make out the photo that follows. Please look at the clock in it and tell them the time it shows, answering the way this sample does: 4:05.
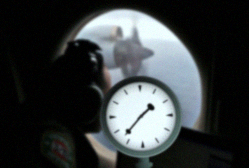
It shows 1:37
